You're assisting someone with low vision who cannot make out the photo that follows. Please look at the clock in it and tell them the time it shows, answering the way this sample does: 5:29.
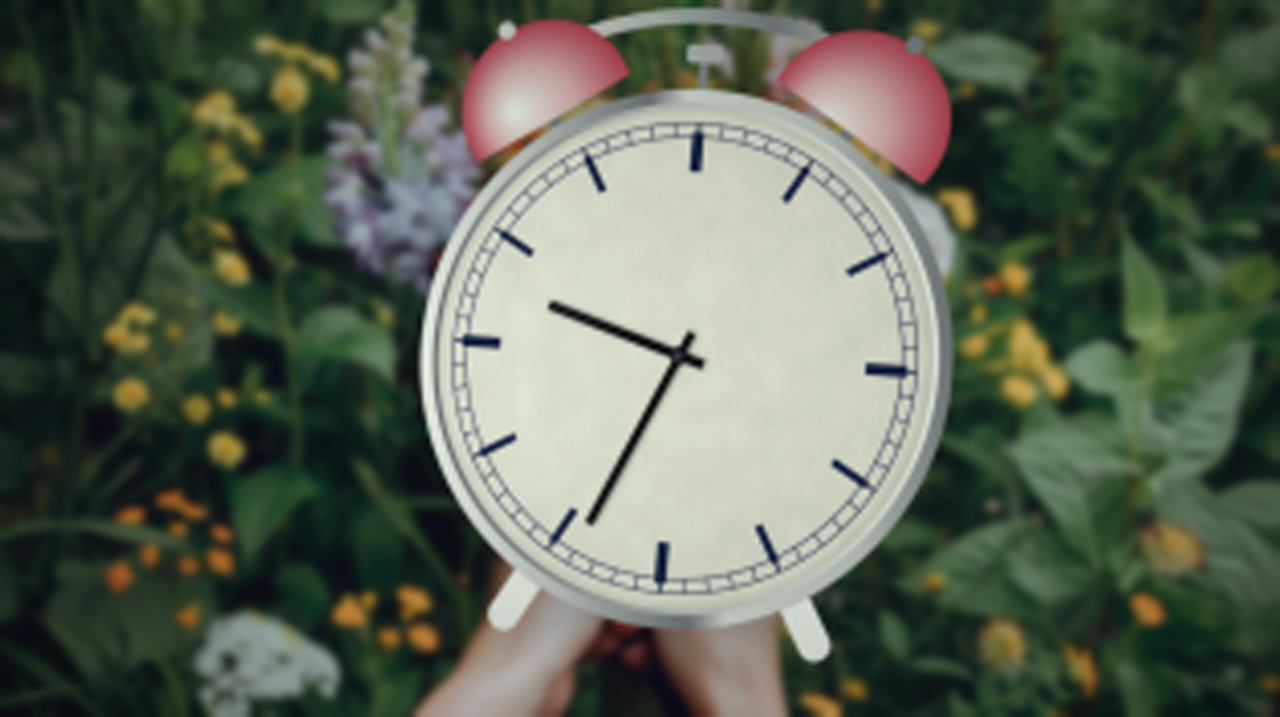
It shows 9:34
